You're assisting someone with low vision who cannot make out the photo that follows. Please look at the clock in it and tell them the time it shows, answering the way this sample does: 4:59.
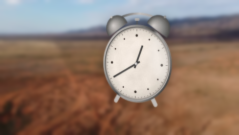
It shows 12:40
